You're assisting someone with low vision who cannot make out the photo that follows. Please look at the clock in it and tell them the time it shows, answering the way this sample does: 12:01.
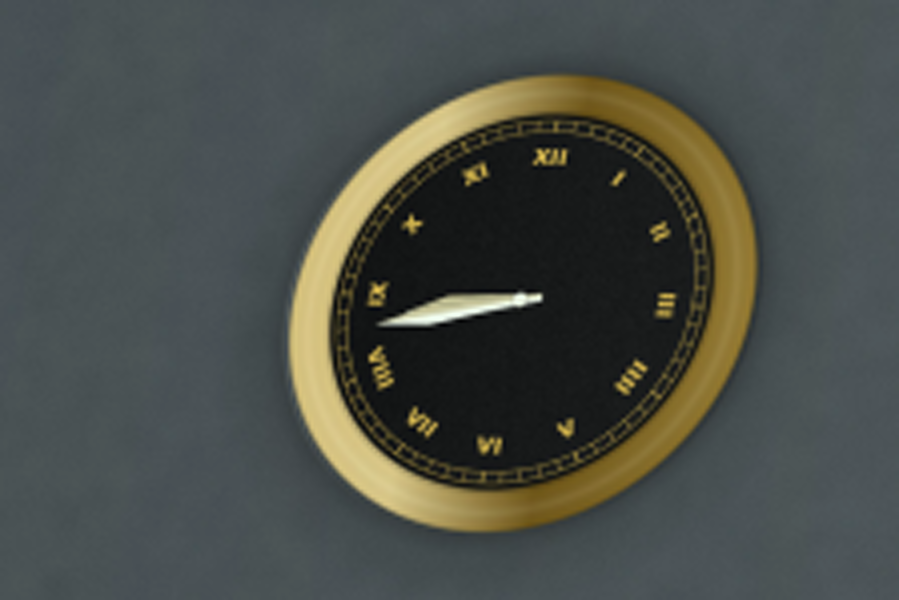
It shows 8:43
